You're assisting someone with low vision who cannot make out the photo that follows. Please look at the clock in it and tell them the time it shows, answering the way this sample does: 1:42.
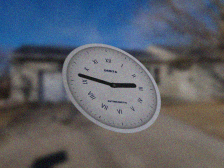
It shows 2:47
